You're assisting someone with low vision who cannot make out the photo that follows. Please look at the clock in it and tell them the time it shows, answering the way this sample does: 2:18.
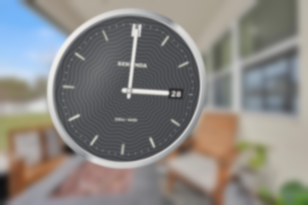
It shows 3:00
